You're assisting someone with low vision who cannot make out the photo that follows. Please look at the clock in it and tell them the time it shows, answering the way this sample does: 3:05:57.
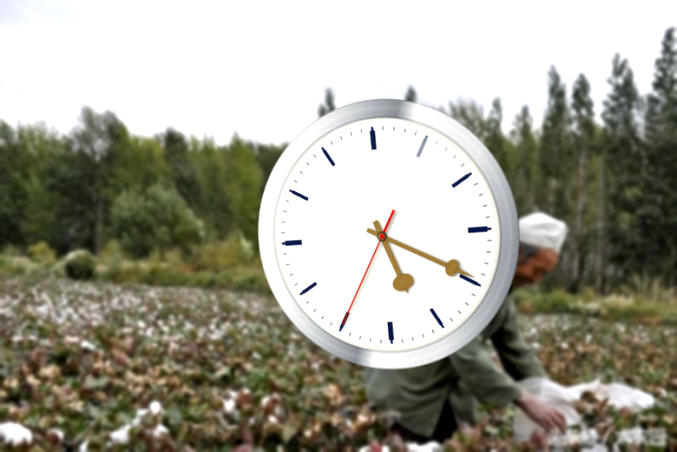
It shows 5:19:35
